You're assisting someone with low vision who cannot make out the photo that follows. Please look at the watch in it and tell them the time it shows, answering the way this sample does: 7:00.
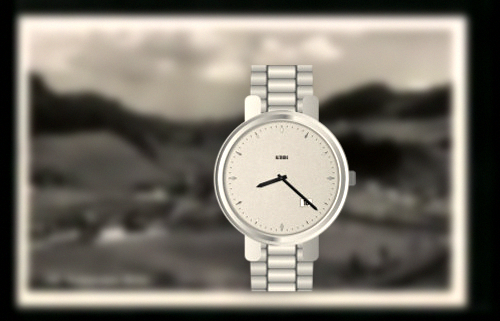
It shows 8:22
